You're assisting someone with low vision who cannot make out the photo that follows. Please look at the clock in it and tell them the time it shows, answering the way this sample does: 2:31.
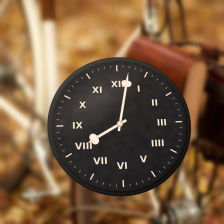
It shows 8:02
